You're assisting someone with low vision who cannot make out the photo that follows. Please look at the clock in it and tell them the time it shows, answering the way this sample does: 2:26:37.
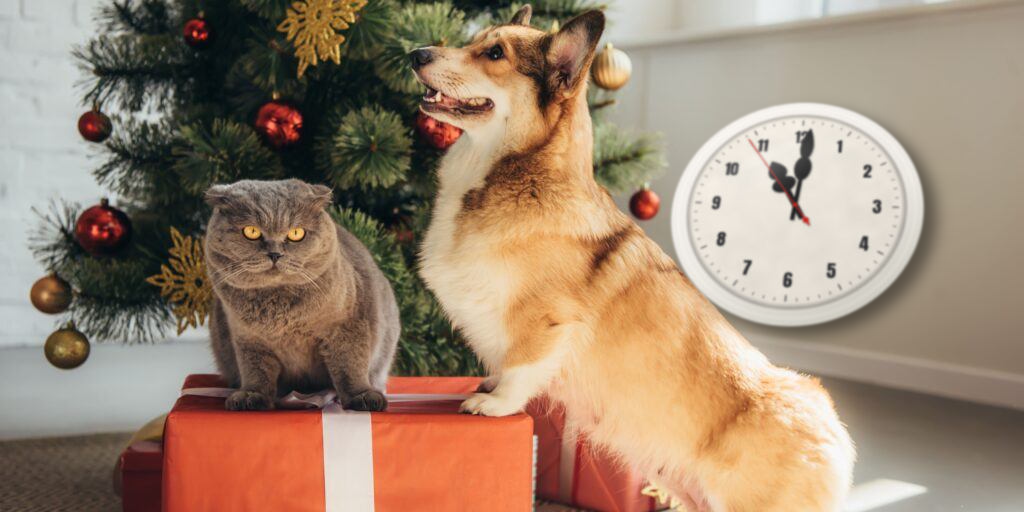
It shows 11:00:54
